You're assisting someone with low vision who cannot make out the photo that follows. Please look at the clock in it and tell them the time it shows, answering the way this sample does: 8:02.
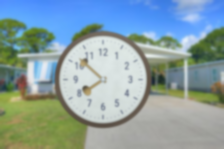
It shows 7:52
